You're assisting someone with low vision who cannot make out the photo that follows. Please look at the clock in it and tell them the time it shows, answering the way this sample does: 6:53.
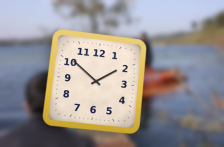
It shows 1:51
